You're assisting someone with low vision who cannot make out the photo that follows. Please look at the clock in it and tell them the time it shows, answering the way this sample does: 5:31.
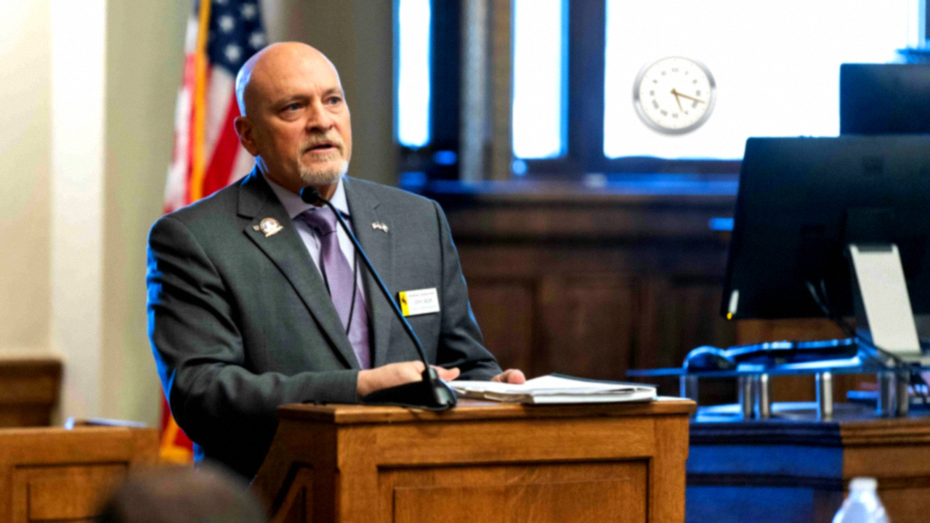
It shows 5:18
